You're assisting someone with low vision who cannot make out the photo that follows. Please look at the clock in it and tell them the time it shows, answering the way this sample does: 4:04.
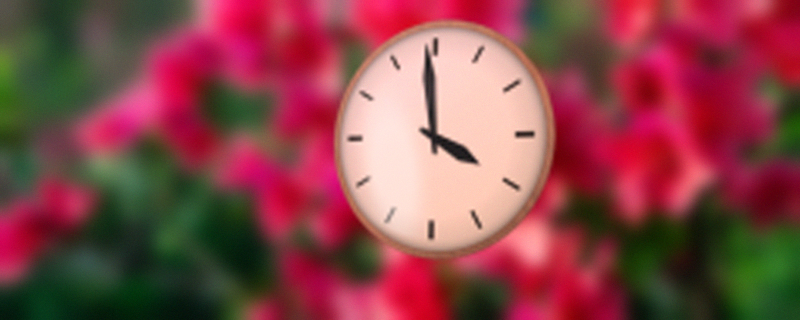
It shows 3:59
